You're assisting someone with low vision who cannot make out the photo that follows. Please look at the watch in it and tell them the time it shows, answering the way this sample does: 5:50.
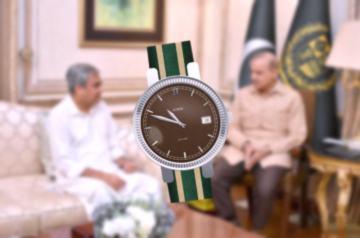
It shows 10:49
